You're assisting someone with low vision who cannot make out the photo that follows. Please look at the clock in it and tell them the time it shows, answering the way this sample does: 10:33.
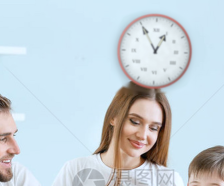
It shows 12:55
